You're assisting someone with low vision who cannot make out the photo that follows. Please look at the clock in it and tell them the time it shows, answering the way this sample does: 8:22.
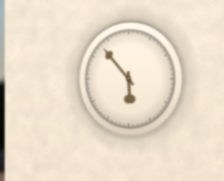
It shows 5:53
